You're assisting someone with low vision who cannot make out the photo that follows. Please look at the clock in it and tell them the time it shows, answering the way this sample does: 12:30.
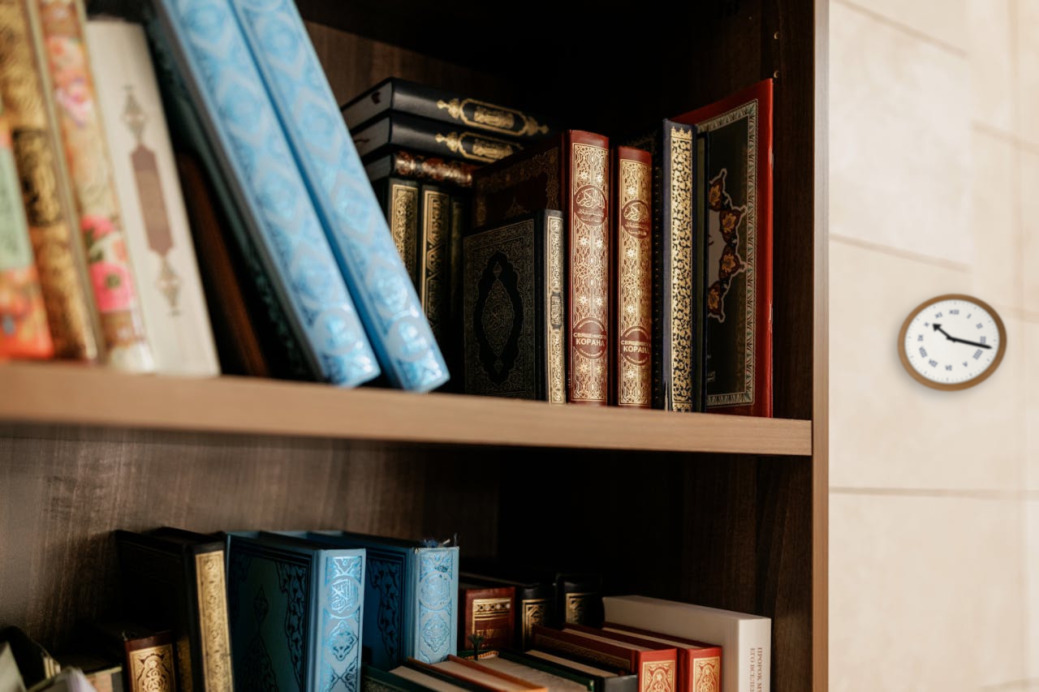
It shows 10:17
